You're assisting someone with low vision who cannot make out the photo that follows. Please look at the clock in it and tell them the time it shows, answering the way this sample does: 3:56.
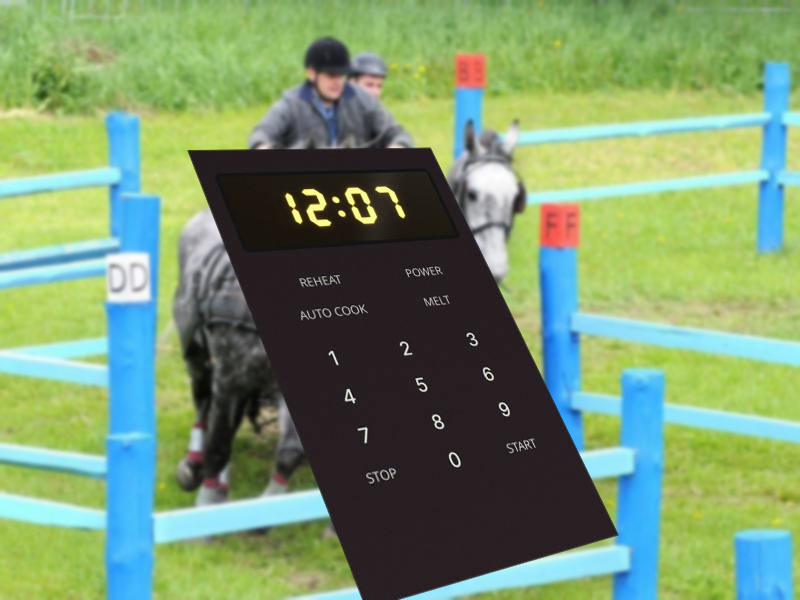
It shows 12:07
